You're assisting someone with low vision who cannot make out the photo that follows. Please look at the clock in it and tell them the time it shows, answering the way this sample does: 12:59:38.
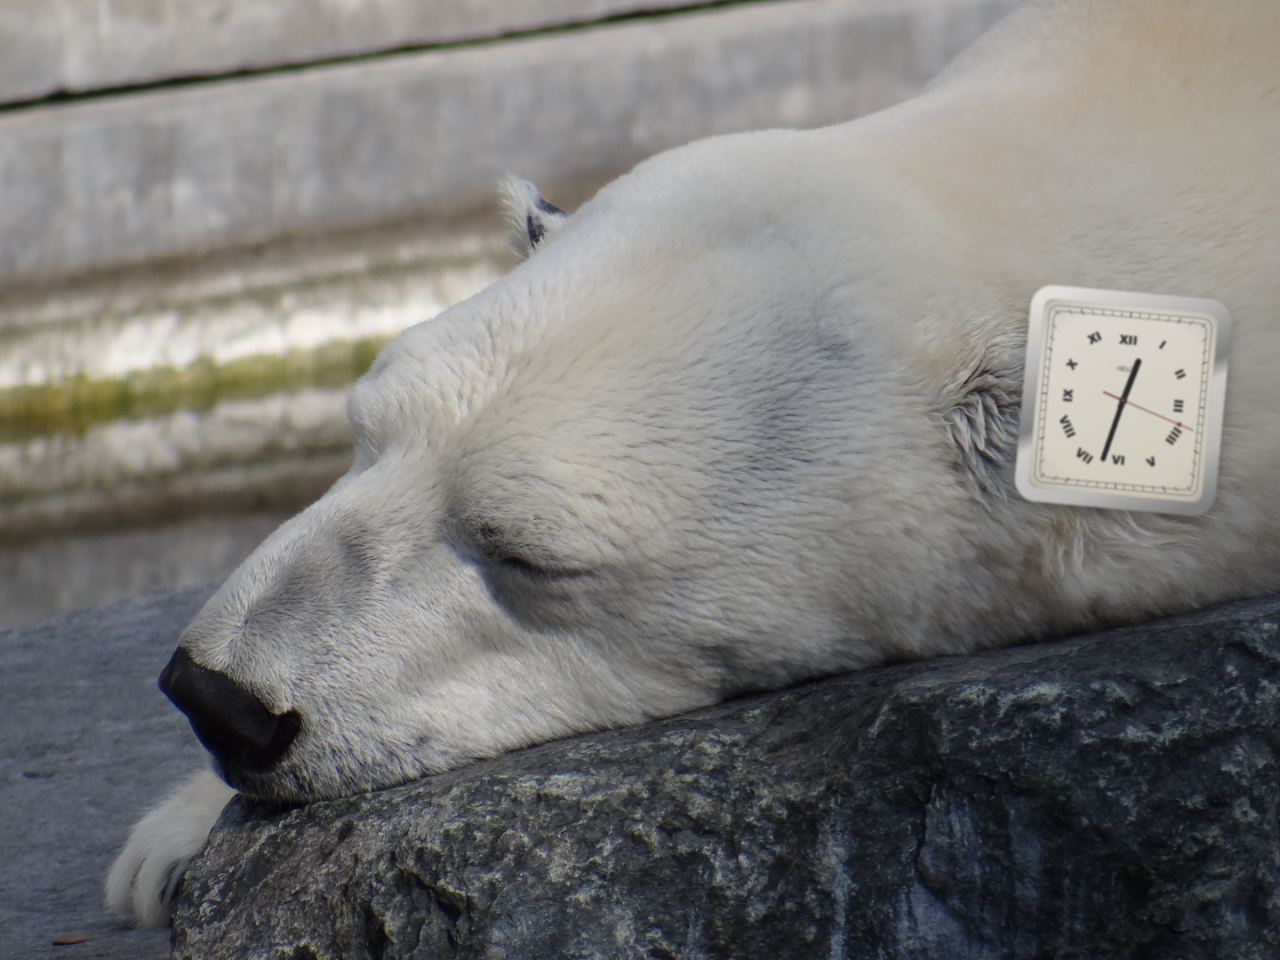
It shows 12:32:18
